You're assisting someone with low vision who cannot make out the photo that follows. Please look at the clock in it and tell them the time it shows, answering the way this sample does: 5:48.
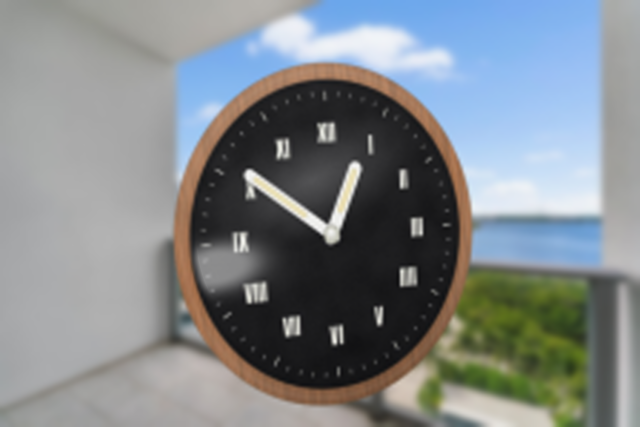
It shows 12:51
